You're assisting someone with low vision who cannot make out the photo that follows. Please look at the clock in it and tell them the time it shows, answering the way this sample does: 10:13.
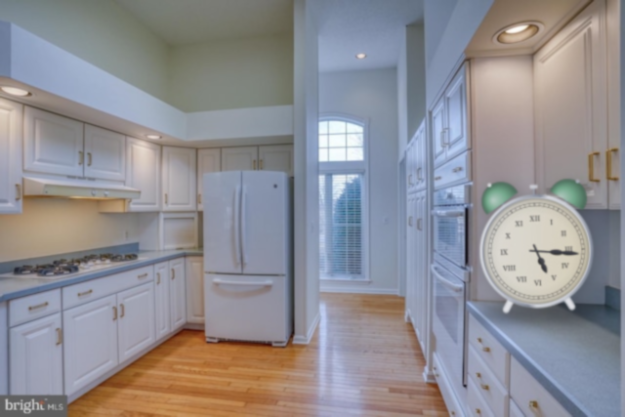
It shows 5:16
